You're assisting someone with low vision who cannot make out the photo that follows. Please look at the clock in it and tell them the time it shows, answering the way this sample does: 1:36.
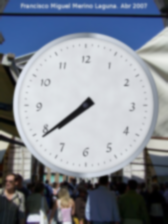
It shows 7:39
